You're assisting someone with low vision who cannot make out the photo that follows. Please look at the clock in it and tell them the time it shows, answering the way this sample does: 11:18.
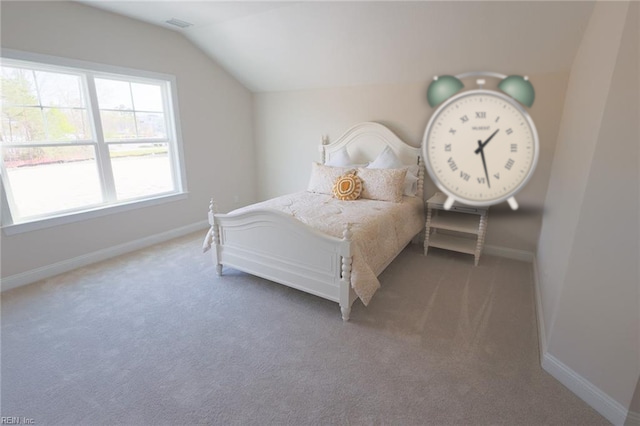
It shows 1:28
